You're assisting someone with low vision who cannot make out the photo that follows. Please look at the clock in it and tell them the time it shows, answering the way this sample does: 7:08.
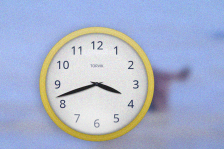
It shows 3:42
